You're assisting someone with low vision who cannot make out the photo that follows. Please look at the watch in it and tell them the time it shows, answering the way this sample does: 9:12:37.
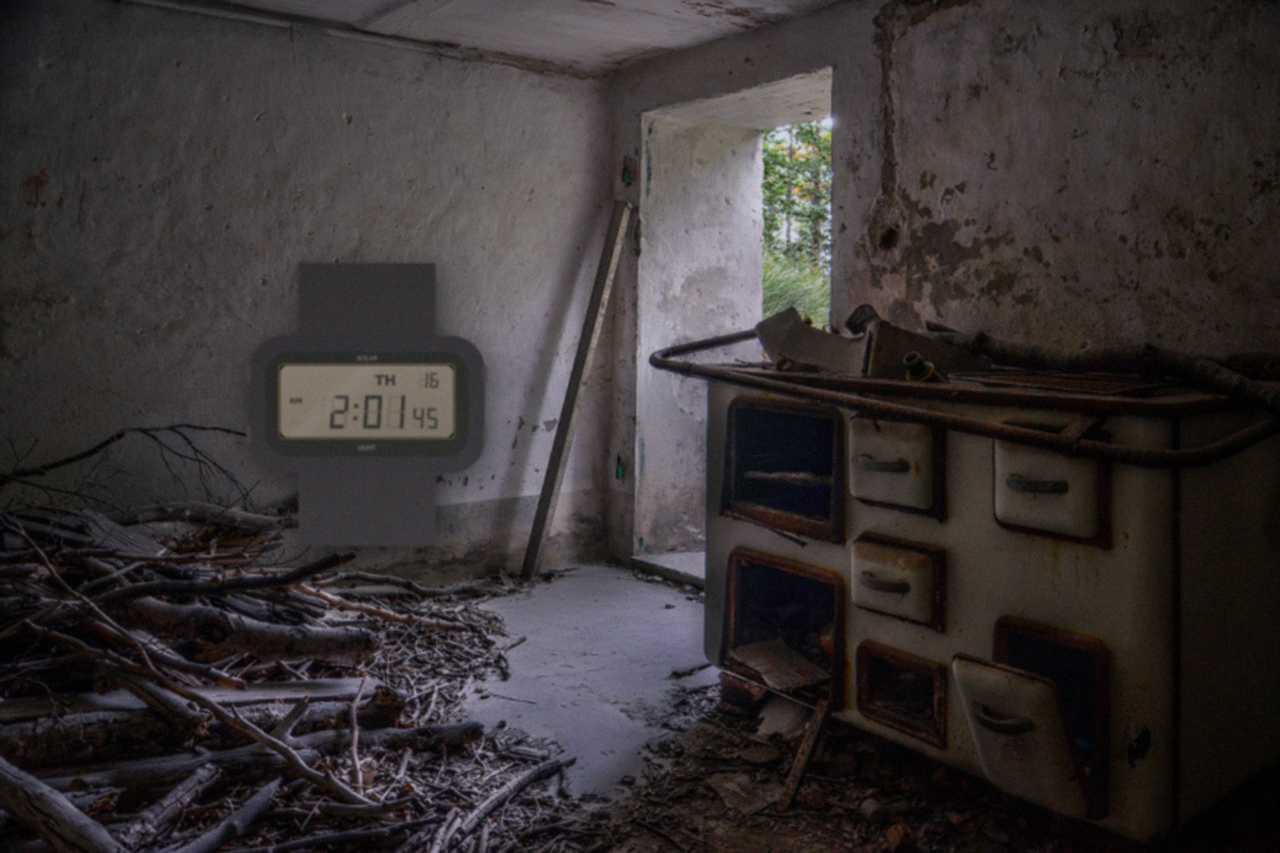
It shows 2:01:45
